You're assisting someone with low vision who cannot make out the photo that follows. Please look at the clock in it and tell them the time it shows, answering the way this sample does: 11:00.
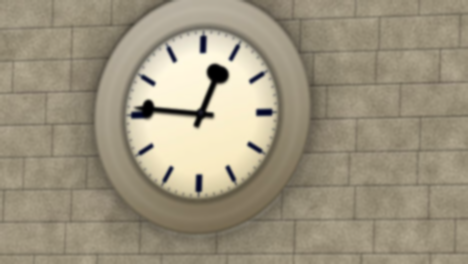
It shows 12:46
